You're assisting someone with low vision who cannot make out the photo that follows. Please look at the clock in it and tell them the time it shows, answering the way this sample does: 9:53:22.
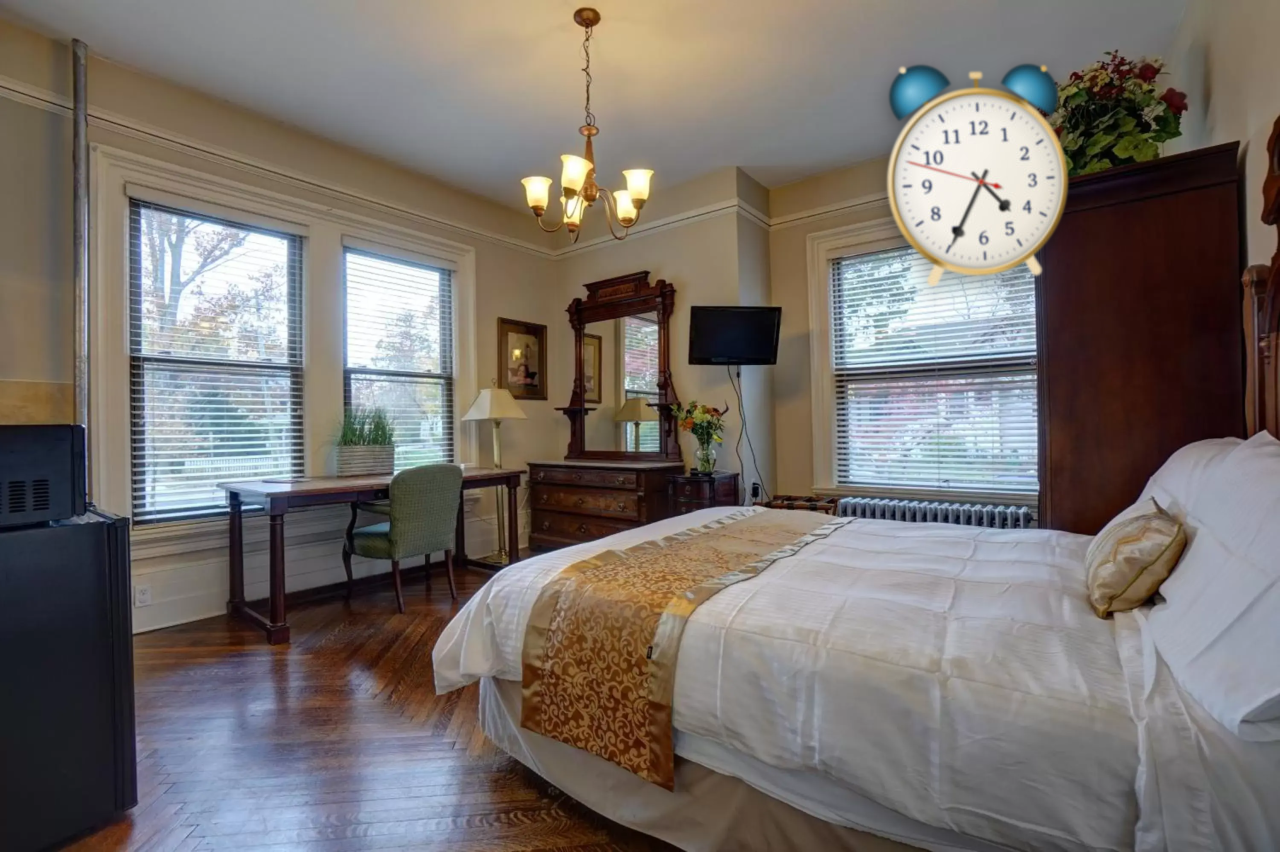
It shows 4:34:48
